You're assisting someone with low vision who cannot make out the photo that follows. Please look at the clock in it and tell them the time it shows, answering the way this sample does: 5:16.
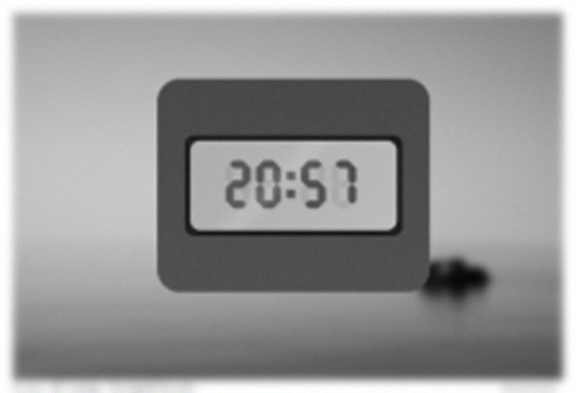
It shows 20:57
